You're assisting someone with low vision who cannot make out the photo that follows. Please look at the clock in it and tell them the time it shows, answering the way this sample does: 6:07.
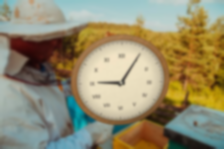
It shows 9:05
